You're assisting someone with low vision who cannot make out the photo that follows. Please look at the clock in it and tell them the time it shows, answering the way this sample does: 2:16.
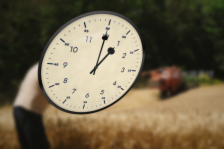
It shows 1:00
